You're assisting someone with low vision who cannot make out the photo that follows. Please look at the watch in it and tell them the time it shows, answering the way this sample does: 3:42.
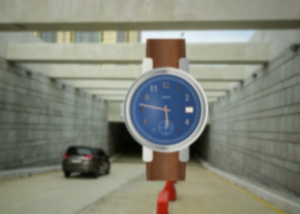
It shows 5:47
